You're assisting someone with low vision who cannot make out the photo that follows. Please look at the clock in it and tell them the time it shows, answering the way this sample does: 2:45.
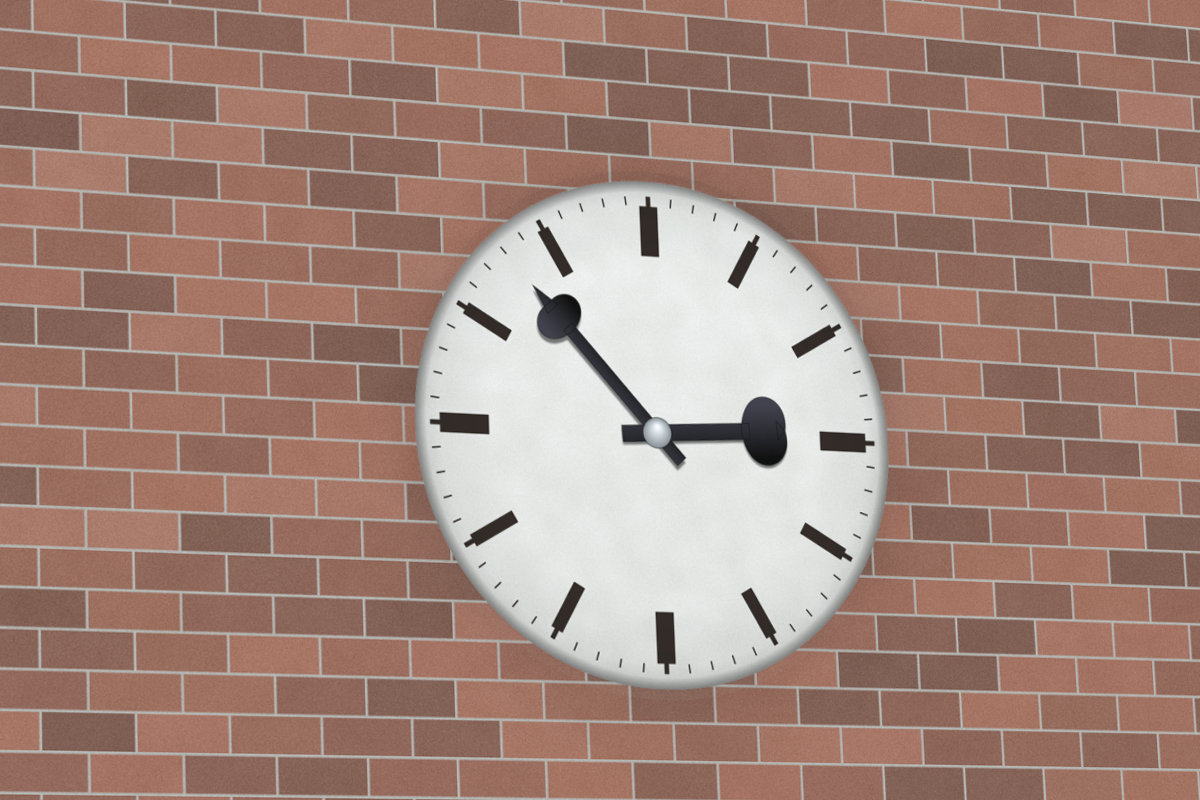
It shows 2:53
